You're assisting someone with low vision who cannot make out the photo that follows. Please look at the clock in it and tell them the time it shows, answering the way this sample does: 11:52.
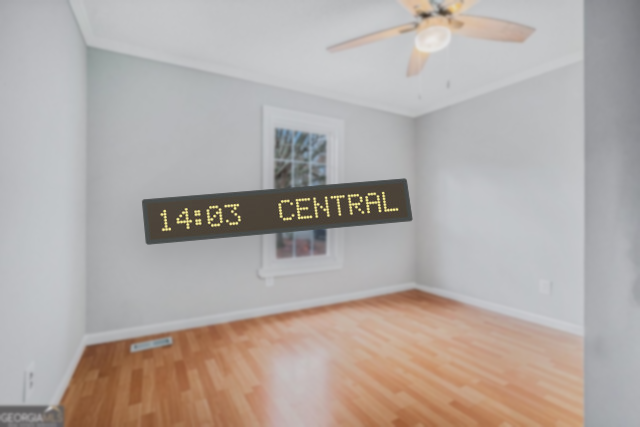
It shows 14:03
